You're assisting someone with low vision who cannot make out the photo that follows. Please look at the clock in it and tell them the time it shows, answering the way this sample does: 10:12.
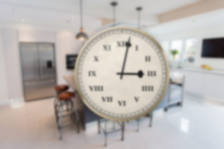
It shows 3:02
